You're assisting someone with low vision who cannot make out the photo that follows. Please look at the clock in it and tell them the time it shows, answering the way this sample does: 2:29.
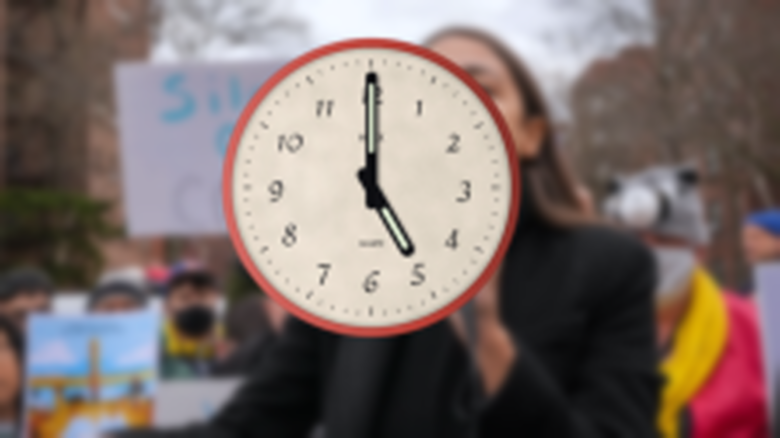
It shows 5:00
